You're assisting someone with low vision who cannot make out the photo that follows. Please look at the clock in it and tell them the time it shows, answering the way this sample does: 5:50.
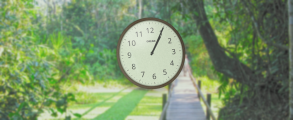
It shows 1:05
